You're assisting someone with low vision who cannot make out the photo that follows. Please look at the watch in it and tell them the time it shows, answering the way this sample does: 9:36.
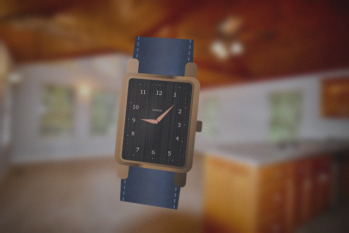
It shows 9:07
